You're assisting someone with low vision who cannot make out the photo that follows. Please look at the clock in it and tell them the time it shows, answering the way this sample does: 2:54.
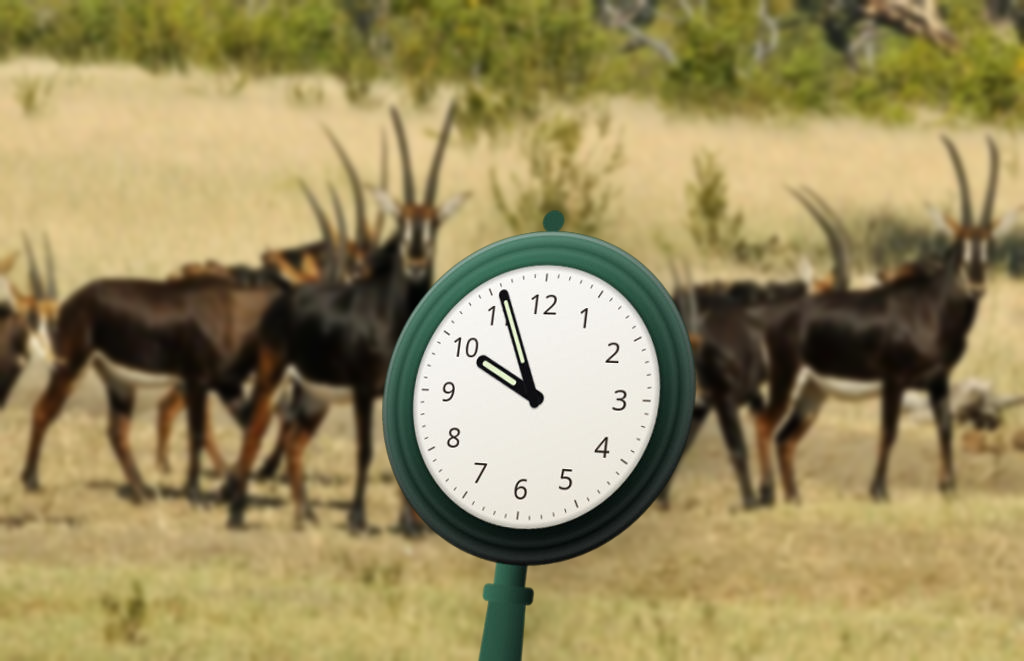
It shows 9:56
